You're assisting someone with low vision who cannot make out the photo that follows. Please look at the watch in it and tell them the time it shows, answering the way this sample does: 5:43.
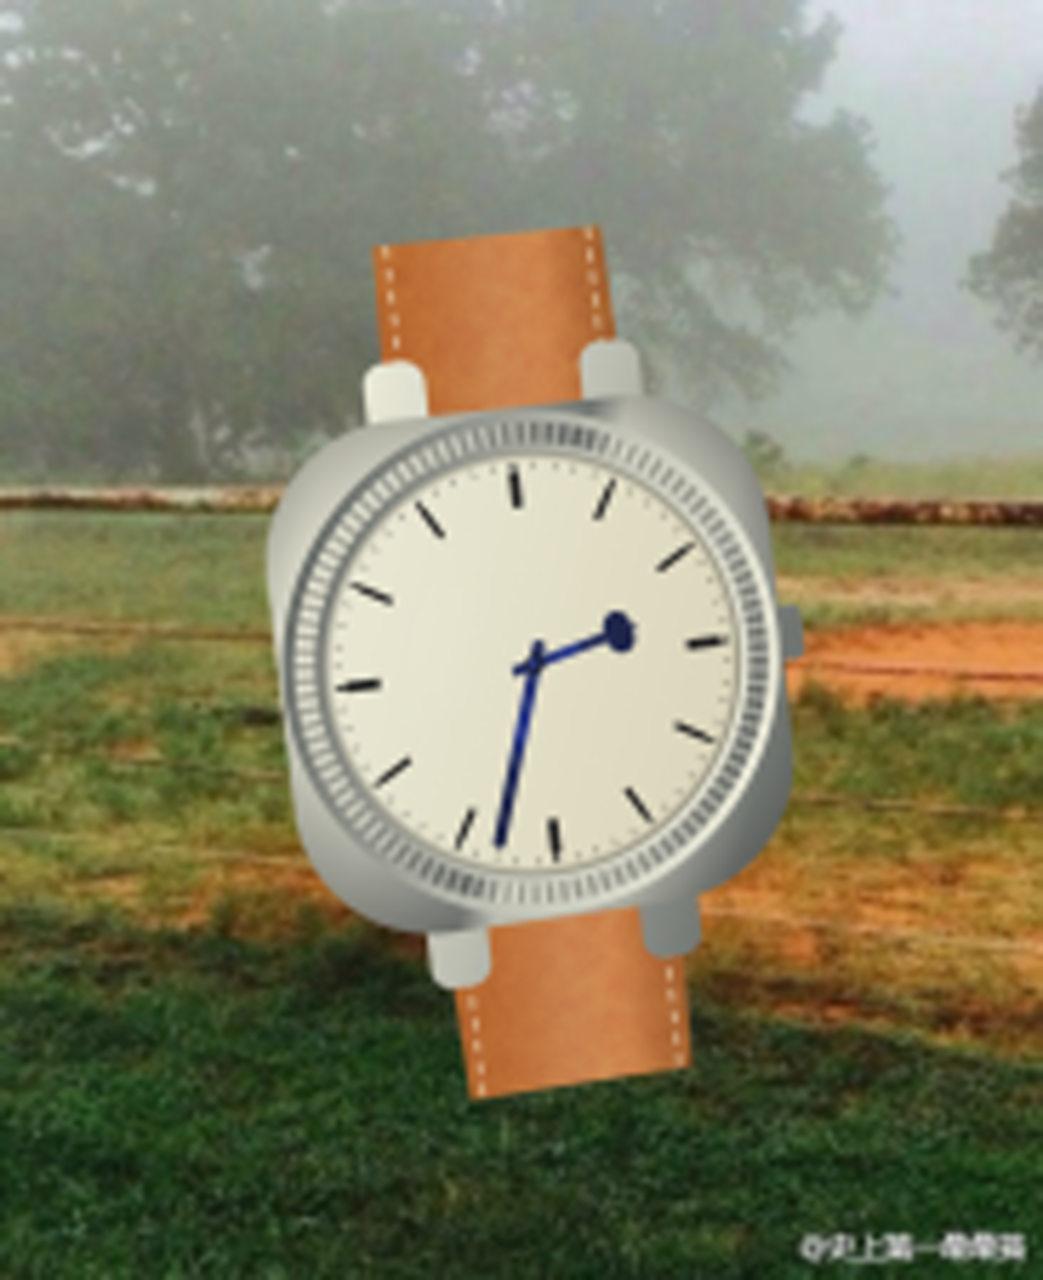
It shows 2:33
